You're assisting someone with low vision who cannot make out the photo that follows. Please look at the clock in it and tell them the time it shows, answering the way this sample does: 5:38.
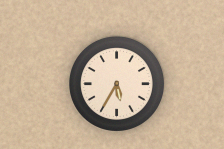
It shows 5:35
